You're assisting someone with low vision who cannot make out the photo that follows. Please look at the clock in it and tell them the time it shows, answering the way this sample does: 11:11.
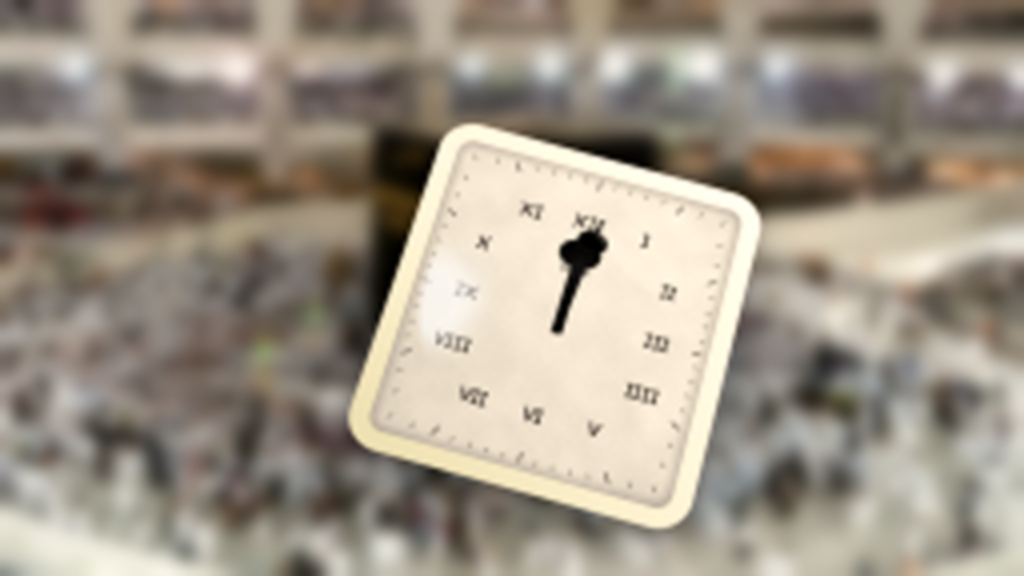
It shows 12:01
